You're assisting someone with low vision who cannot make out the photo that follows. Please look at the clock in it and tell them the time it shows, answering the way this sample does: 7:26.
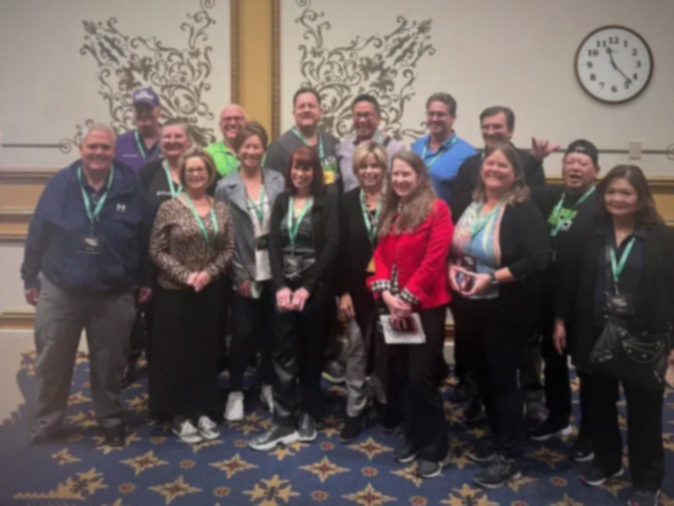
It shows 11:23
